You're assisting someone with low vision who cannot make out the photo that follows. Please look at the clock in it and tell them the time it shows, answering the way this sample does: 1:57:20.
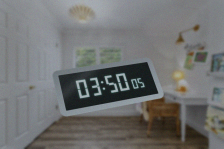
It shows 3:50:05
